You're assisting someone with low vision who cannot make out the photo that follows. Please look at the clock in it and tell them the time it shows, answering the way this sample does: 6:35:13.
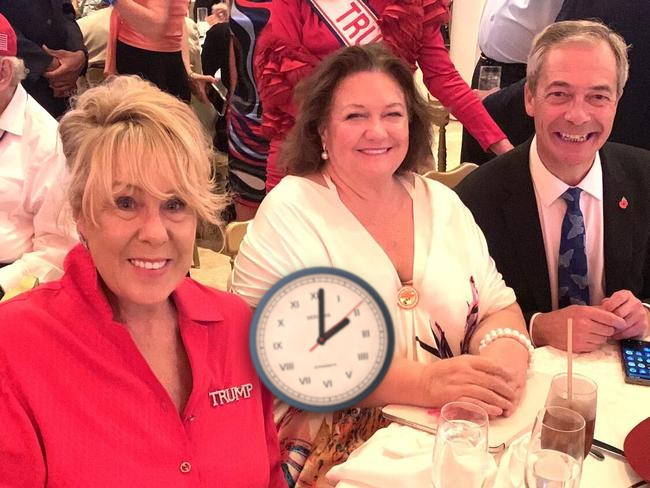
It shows 2:01:09
